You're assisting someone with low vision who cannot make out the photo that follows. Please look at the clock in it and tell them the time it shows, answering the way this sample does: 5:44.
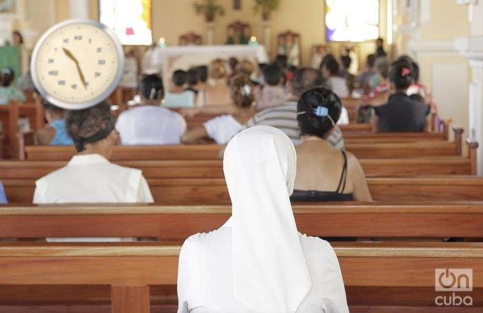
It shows 10:26
